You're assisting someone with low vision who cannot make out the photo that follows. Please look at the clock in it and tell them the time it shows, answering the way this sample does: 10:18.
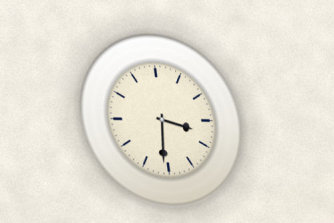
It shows 3:31
